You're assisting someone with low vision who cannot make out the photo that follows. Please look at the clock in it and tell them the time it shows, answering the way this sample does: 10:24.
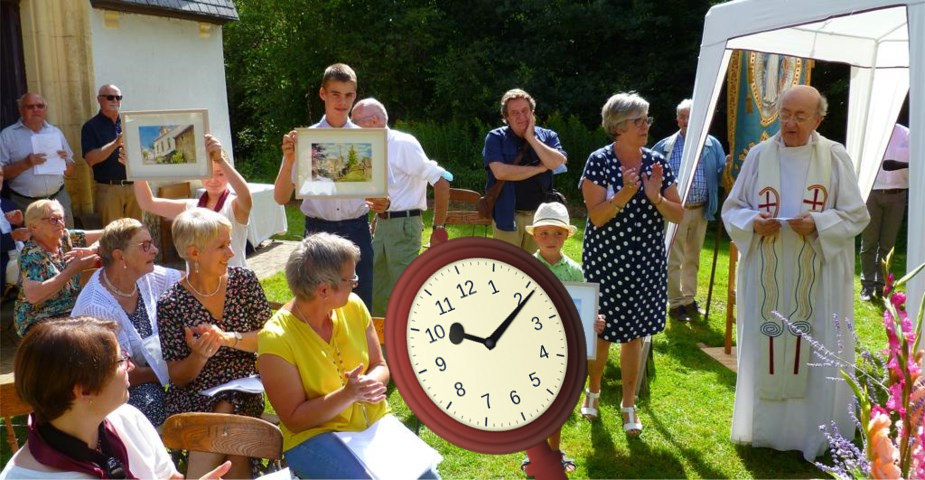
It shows 10:11
